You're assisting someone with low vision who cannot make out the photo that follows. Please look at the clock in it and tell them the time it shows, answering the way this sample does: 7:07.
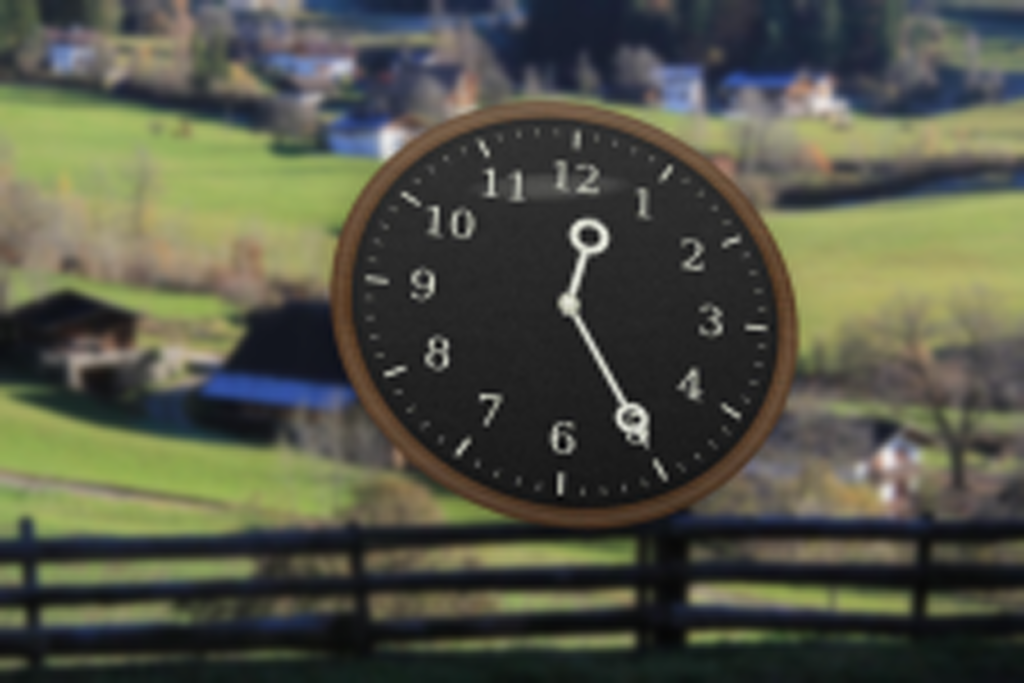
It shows 12:25
